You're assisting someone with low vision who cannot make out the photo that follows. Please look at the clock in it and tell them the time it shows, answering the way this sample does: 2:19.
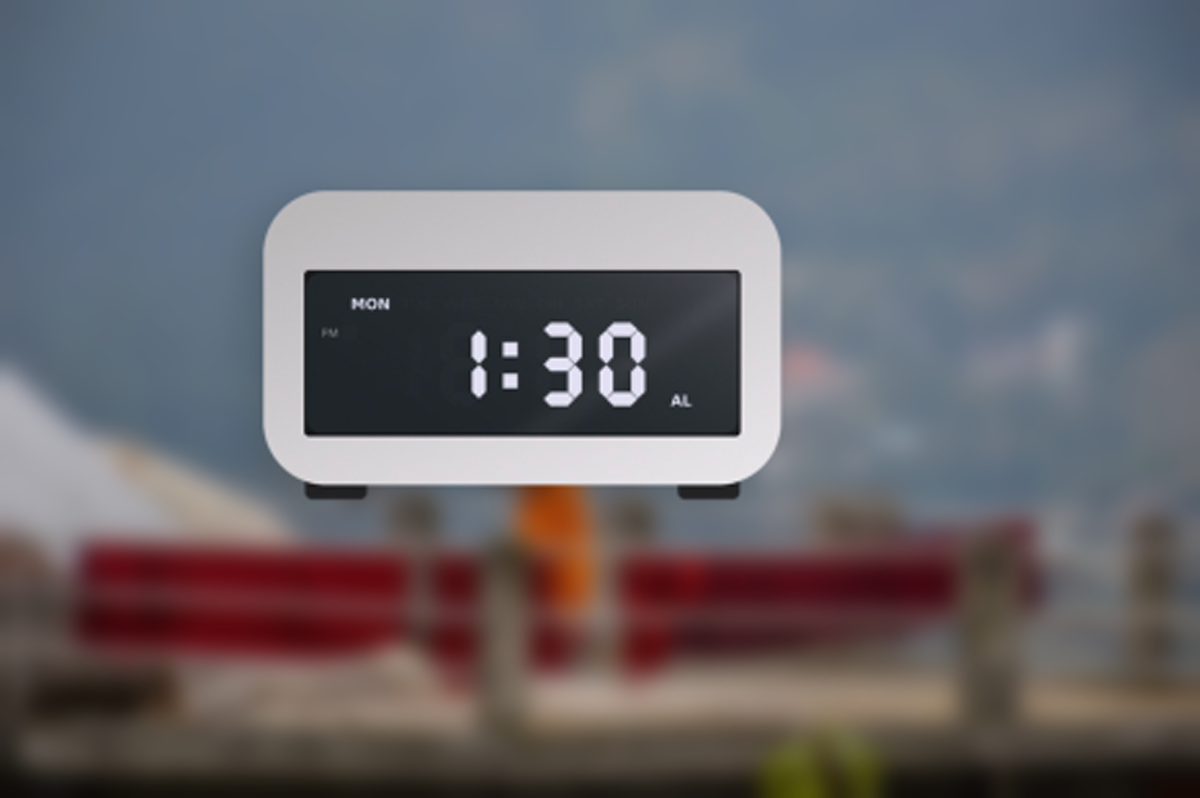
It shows 1:30
